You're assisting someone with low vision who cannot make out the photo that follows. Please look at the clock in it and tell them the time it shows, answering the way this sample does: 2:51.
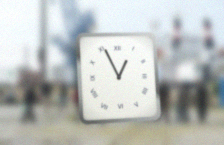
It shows 12:56
